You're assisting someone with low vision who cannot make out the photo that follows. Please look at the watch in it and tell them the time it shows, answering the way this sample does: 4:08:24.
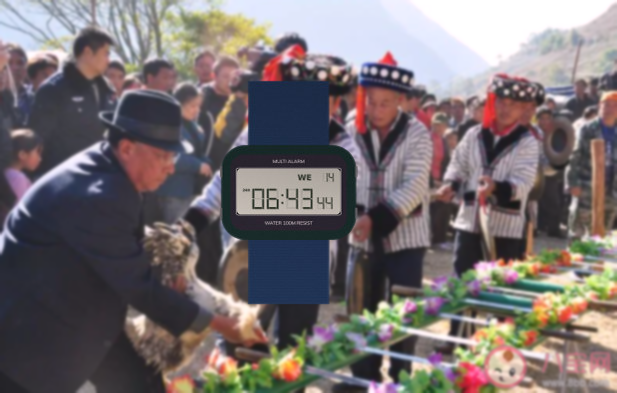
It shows 6:43:44
